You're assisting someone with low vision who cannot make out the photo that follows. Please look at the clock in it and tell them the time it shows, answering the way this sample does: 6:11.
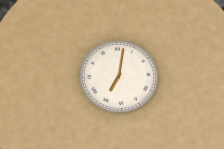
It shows 7:02
